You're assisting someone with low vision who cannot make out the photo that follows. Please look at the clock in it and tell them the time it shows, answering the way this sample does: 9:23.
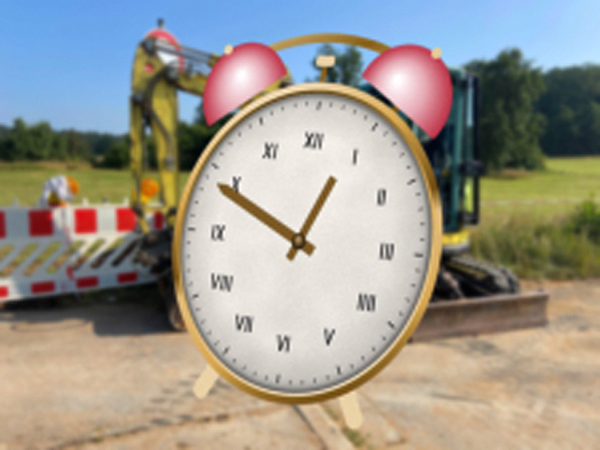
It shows 12:49
